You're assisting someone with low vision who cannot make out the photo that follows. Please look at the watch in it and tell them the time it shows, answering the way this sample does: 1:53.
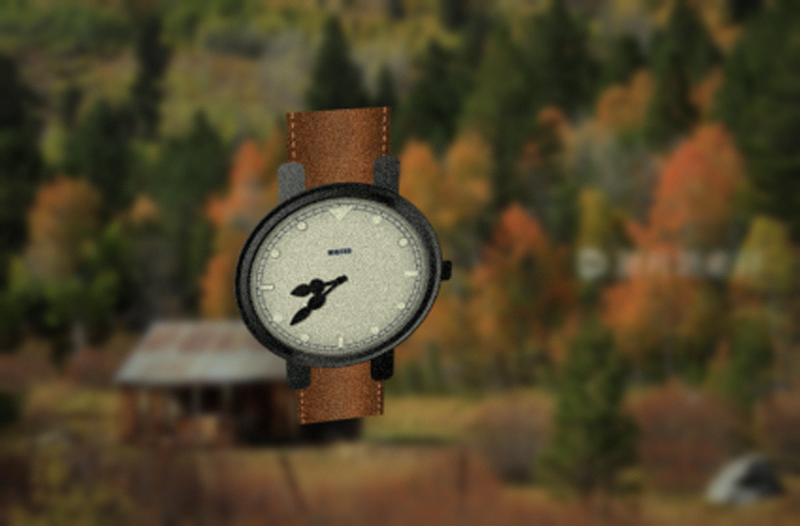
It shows 8:38
